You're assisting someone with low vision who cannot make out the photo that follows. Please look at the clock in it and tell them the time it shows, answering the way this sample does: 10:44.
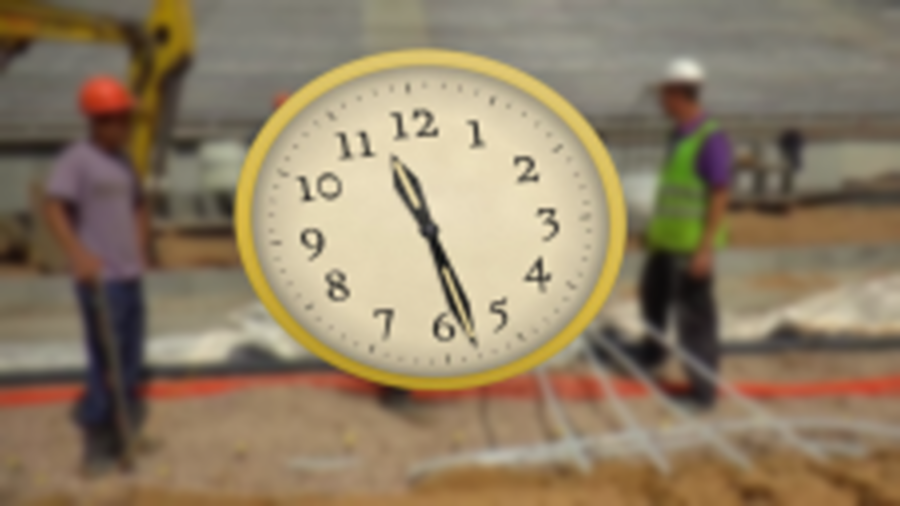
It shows 11:28
